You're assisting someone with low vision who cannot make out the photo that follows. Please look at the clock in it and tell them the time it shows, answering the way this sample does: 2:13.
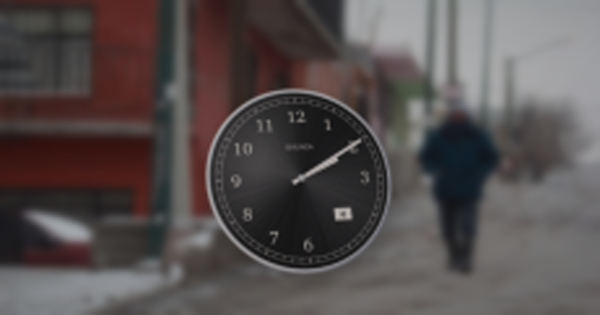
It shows 2:10
